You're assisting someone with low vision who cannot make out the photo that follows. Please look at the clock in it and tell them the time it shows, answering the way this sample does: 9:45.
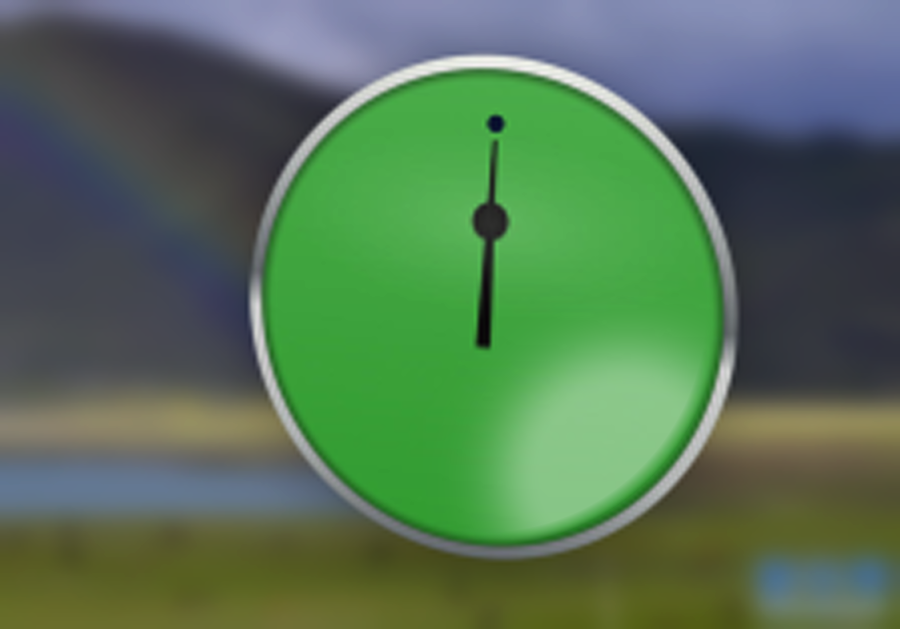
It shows 12:00
